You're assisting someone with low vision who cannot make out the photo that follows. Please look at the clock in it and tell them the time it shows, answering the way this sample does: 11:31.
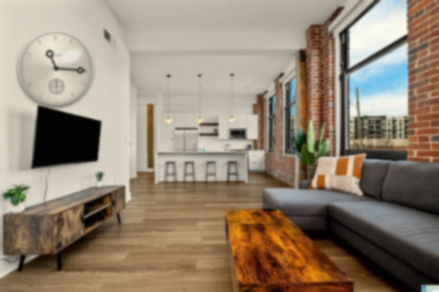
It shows 11:16
